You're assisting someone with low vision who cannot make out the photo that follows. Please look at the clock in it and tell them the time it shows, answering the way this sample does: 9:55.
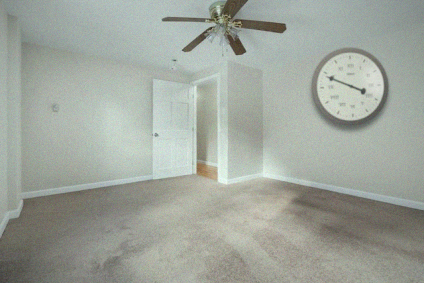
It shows 3:49
